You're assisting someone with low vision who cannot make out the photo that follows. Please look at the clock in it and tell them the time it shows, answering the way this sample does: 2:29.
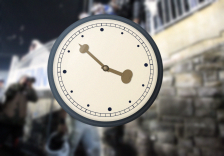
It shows 3:53
